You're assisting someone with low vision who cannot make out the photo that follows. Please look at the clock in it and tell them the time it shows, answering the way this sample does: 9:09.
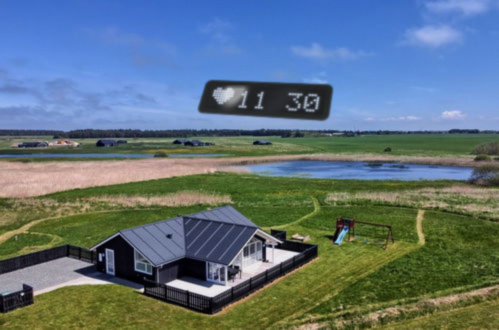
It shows 11:30
